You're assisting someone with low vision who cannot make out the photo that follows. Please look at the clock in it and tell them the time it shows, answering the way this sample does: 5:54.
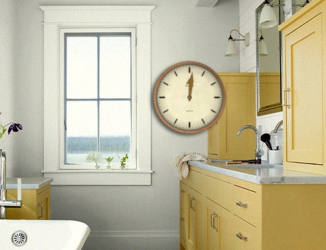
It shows 12:01
